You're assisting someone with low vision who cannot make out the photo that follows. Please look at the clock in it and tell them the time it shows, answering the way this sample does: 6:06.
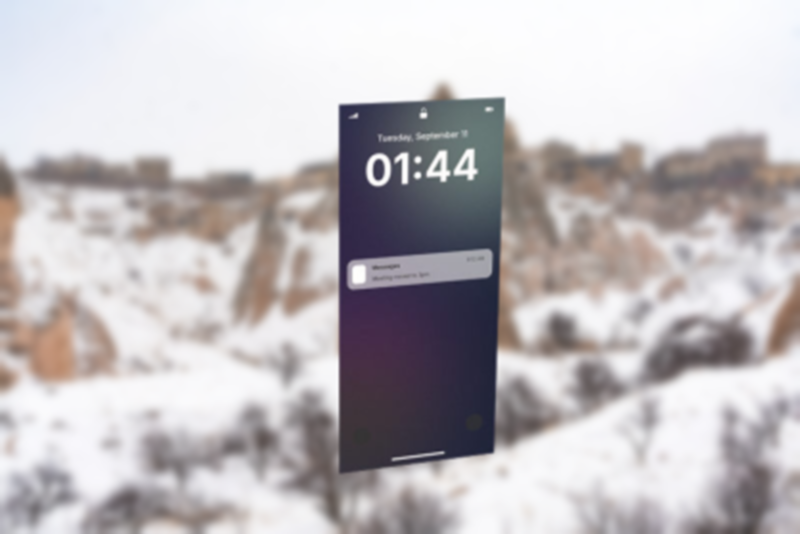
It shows 1:44
